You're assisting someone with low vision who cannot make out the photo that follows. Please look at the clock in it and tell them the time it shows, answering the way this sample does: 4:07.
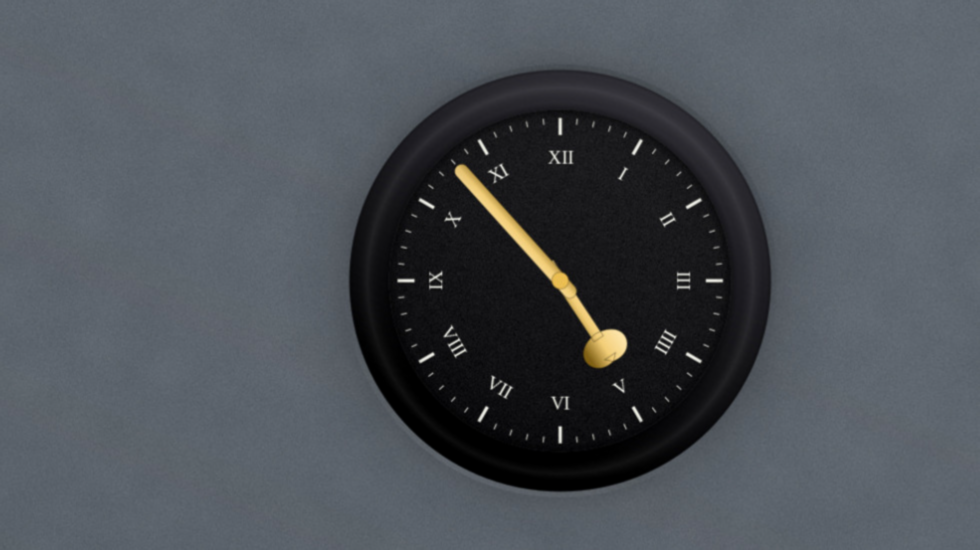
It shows 4:53
